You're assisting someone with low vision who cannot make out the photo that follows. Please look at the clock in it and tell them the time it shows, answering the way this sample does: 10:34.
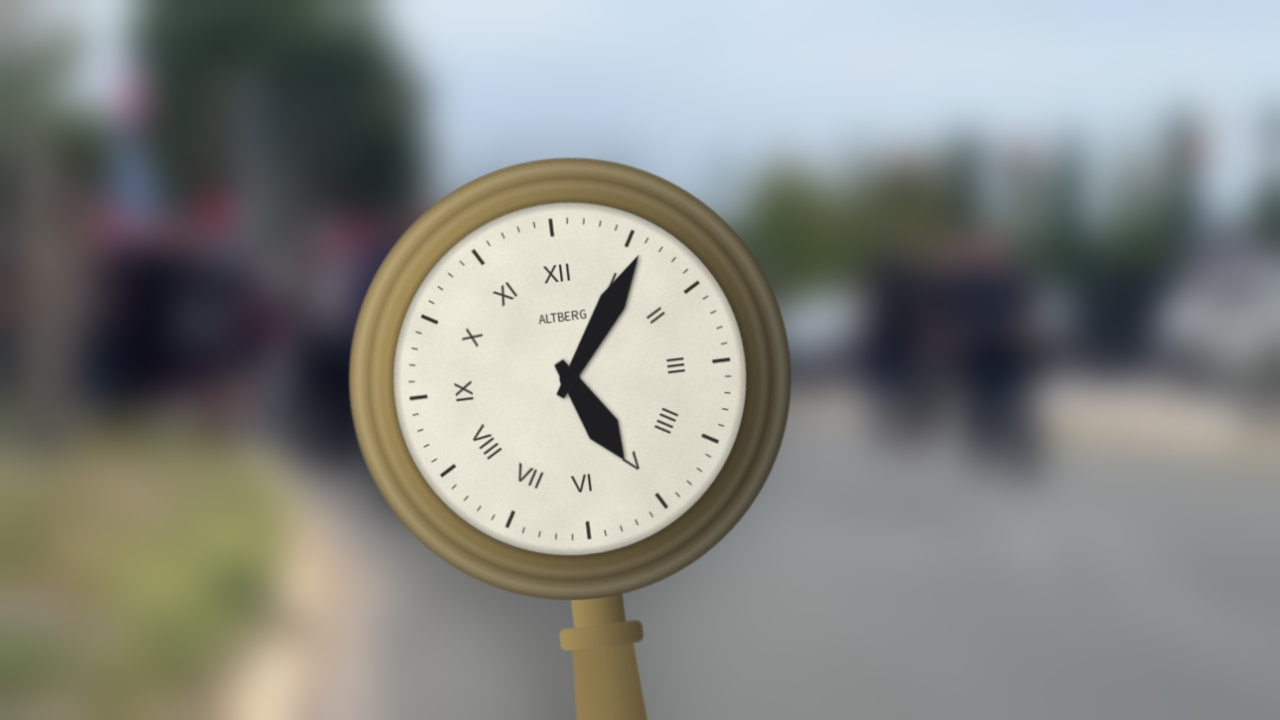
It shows 5:06
